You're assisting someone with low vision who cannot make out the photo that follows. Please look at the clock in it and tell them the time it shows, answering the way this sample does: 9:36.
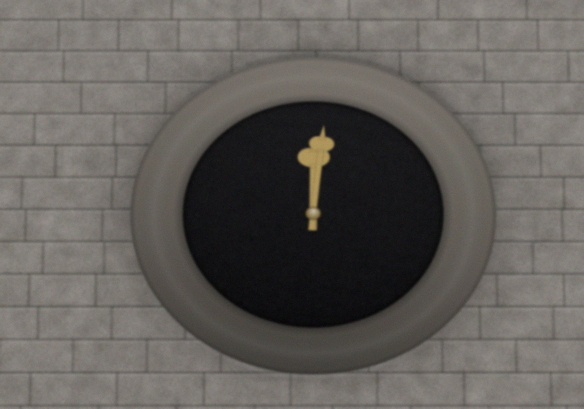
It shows 12:01
